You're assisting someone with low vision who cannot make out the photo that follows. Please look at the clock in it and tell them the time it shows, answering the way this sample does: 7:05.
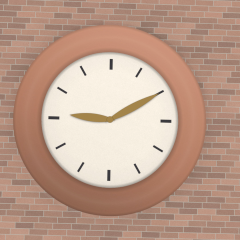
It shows 9:10
